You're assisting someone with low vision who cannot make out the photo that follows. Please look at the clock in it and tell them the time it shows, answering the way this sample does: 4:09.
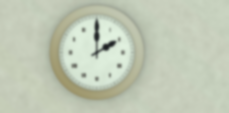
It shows 2:00
